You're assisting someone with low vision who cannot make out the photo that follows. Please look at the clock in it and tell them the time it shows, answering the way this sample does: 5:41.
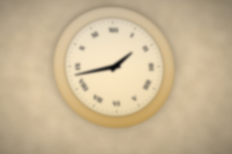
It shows 1:43
